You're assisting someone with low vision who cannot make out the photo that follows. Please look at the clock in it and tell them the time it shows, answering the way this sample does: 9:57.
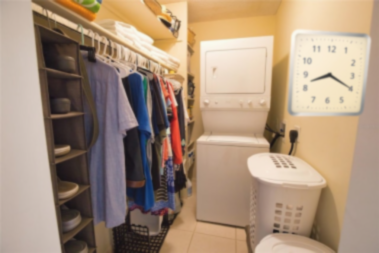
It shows 8:20
